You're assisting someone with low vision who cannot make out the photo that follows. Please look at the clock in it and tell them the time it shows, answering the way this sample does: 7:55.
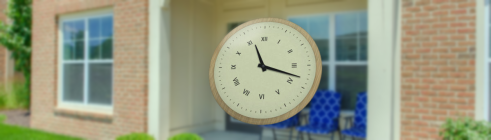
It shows 11:18
